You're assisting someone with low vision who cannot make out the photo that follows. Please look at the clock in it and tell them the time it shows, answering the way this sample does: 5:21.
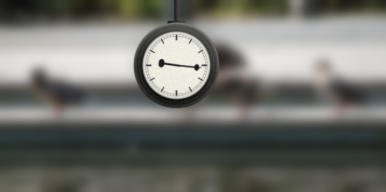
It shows 9:16
